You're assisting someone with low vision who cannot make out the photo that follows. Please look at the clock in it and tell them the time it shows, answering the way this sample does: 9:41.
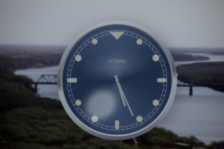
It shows 5:26
